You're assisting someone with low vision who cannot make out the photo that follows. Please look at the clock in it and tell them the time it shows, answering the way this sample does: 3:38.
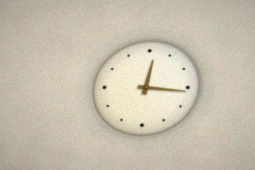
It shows 12:16
